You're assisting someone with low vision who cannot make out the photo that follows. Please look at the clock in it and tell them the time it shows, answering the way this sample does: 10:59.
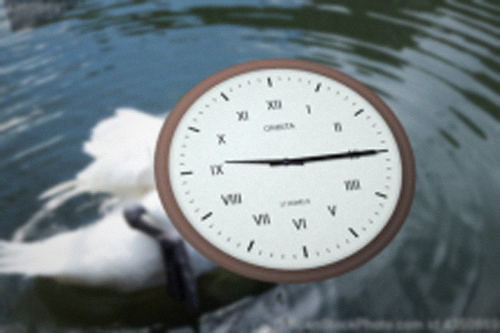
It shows 9:15
